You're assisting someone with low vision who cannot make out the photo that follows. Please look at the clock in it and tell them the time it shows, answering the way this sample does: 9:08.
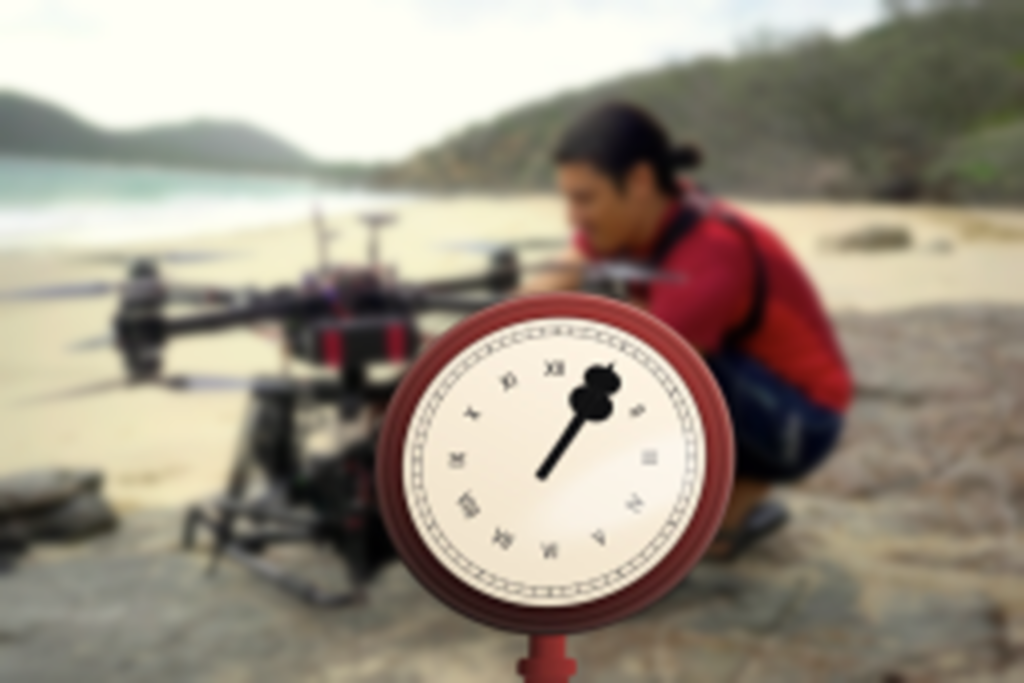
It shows 1:05
